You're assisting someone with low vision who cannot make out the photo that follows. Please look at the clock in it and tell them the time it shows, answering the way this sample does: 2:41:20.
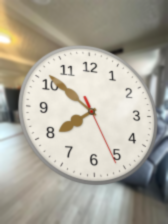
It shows 7:51:26
